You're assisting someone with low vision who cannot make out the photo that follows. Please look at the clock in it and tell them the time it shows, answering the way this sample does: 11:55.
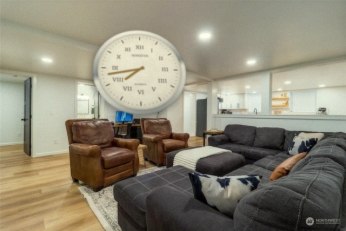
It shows 7:43
